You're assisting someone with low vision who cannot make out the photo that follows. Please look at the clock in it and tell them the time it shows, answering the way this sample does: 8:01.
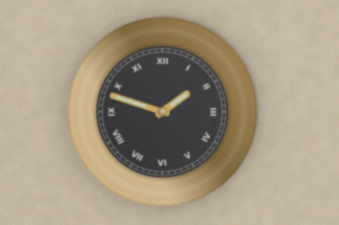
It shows 1:48
